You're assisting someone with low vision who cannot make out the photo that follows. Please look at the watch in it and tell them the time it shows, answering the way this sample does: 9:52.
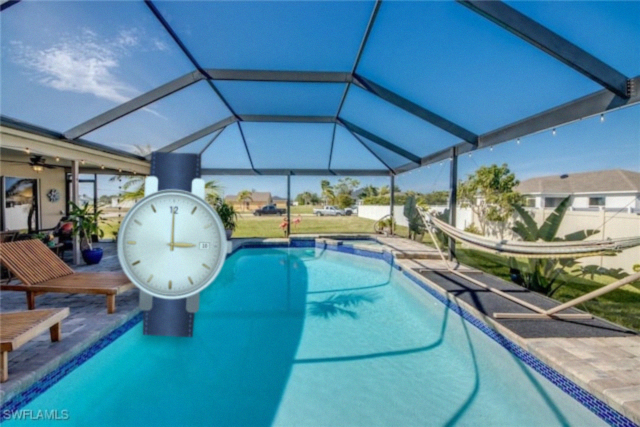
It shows 3:00
